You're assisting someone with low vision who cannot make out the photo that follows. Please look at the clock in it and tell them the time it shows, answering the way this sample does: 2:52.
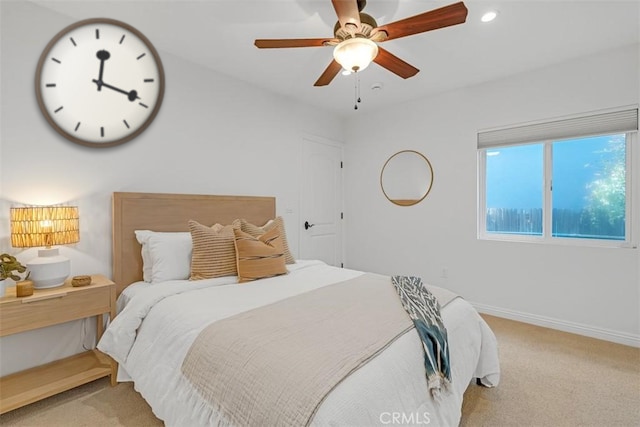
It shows 12:19
